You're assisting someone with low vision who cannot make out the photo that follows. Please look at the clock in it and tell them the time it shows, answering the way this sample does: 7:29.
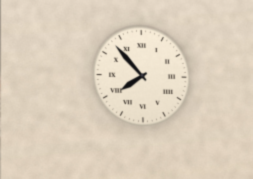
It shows 7:53
